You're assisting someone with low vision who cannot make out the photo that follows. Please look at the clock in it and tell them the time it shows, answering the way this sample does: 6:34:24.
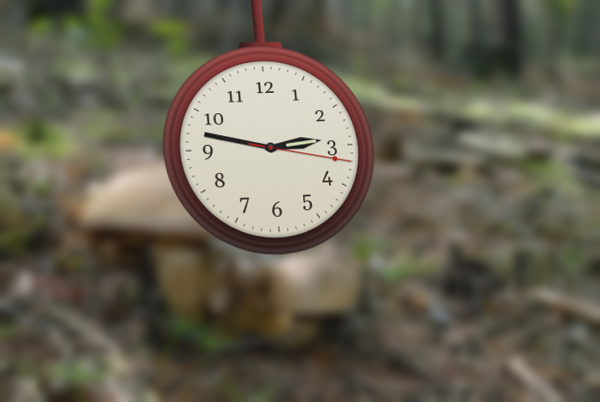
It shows 2:47:17
